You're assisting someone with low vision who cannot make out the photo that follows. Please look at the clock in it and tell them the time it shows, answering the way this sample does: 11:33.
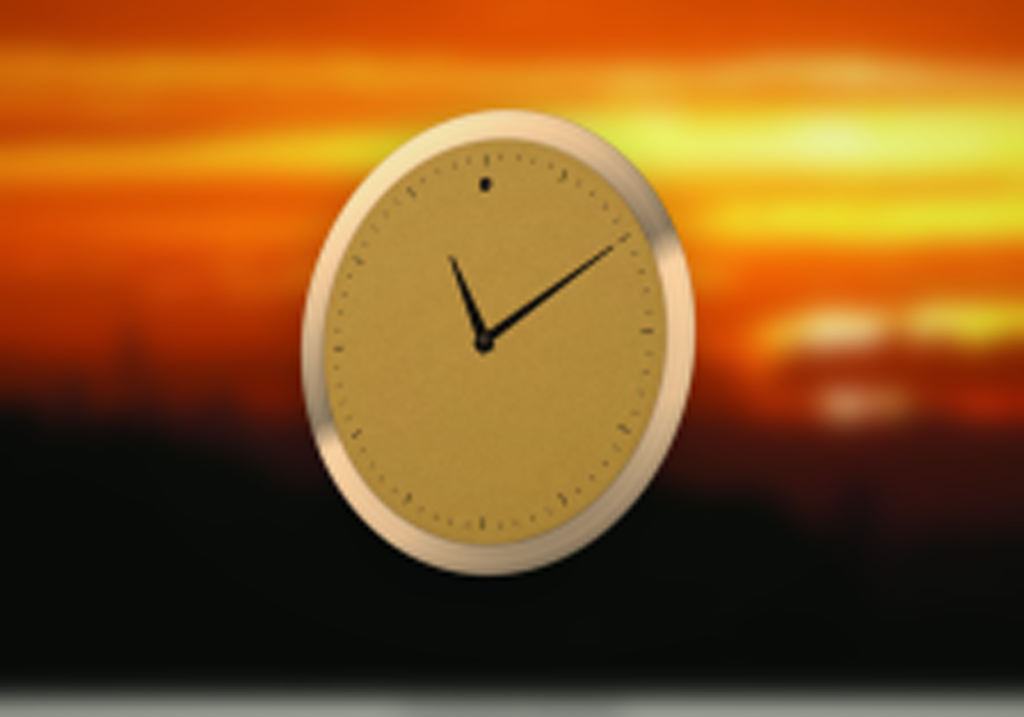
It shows 11:10
